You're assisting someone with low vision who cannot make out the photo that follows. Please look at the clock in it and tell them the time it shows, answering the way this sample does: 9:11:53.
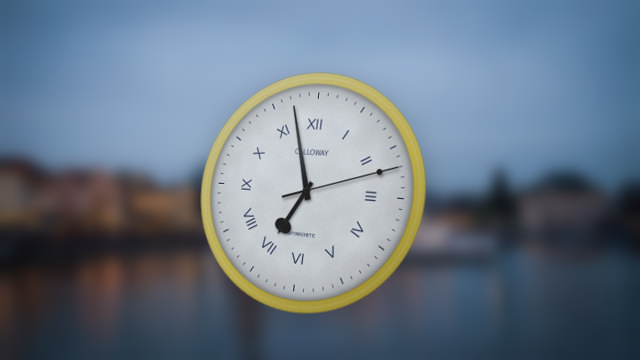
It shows 6:57:12
